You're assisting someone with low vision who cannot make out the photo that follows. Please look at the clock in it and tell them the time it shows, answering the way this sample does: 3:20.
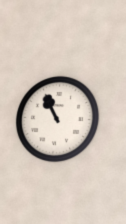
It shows 10:55
